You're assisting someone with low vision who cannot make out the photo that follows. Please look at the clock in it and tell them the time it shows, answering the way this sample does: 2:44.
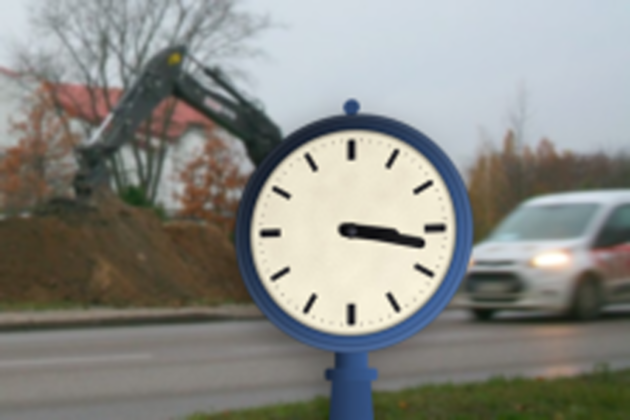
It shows 3:17
